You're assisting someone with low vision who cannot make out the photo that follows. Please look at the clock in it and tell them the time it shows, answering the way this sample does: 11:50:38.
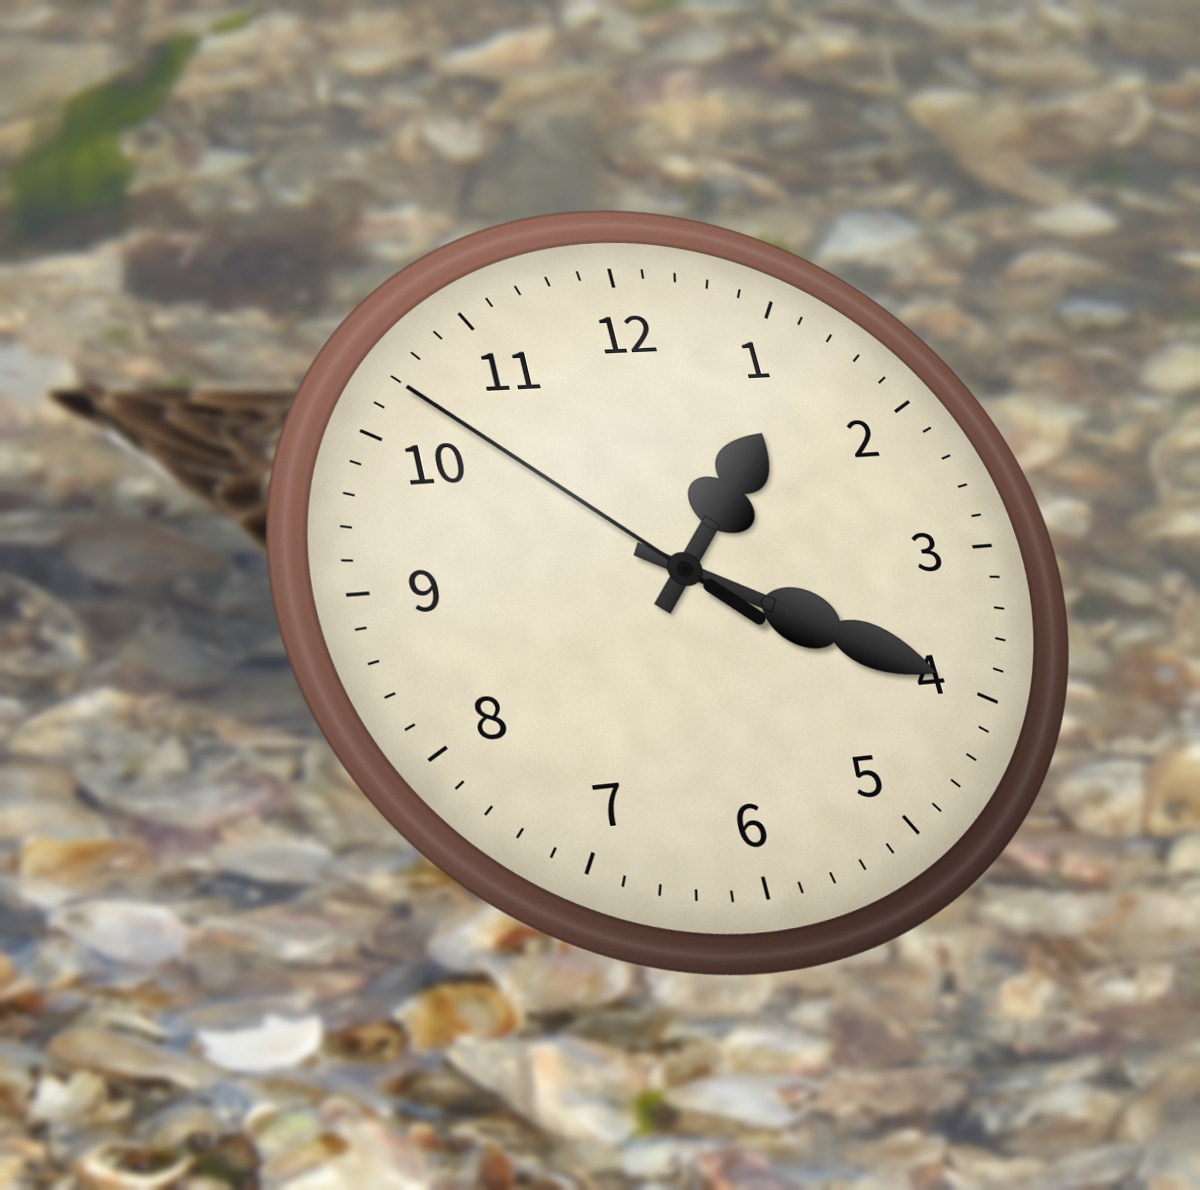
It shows 1:19:52
